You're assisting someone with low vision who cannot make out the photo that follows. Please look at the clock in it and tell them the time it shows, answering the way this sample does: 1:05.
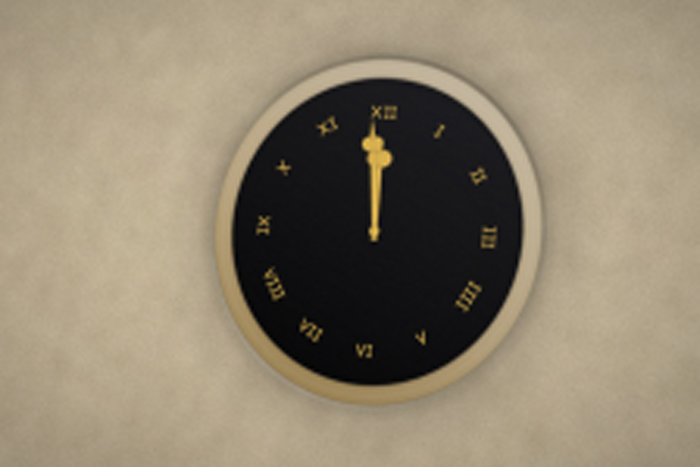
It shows 11:59
